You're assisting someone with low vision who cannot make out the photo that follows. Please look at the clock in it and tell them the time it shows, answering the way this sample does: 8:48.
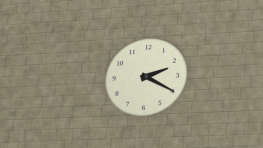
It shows 2:20
